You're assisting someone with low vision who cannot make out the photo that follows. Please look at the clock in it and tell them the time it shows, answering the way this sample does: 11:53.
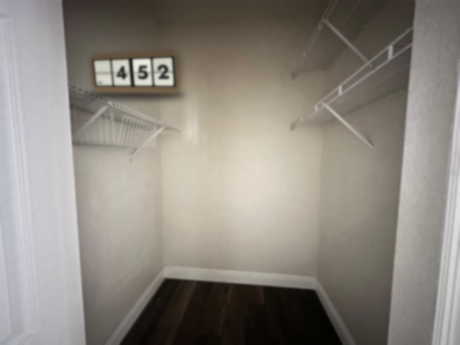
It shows 4:52
